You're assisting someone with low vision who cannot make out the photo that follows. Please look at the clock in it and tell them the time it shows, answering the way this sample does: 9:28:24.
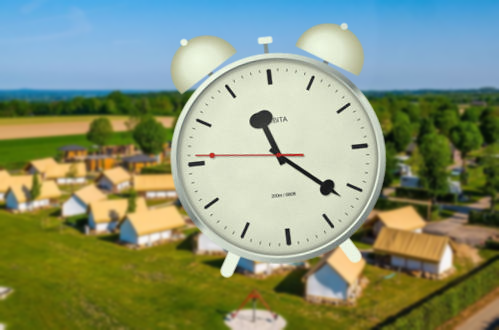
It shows 11:21:46
